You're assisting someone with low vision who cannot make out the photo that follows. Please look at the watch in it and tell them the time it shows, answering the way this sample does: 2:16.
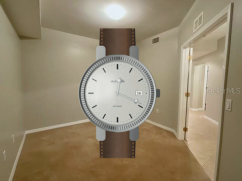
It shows 12:19
